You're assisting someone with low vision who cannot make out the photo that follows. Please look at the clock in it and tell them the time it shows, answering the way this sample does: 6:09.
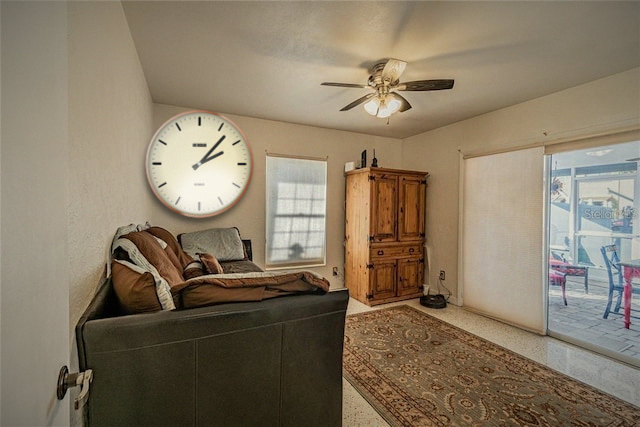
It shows 2:07
